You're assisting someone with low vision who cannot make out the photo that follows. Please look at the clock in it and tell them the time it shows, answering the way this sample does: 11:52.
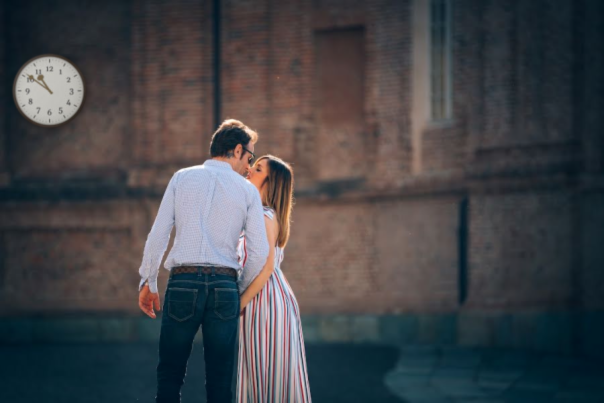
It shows 10:51
